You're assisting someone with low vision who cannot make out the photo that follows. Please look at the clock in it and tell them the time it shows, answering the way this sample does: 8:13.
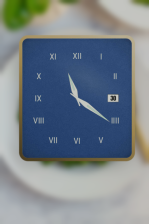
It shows 11:21
